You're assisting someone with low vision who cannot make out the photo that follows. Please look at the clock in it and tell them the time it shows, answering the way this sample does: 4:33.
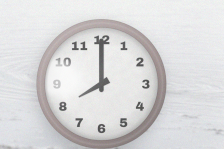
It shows 8:00
